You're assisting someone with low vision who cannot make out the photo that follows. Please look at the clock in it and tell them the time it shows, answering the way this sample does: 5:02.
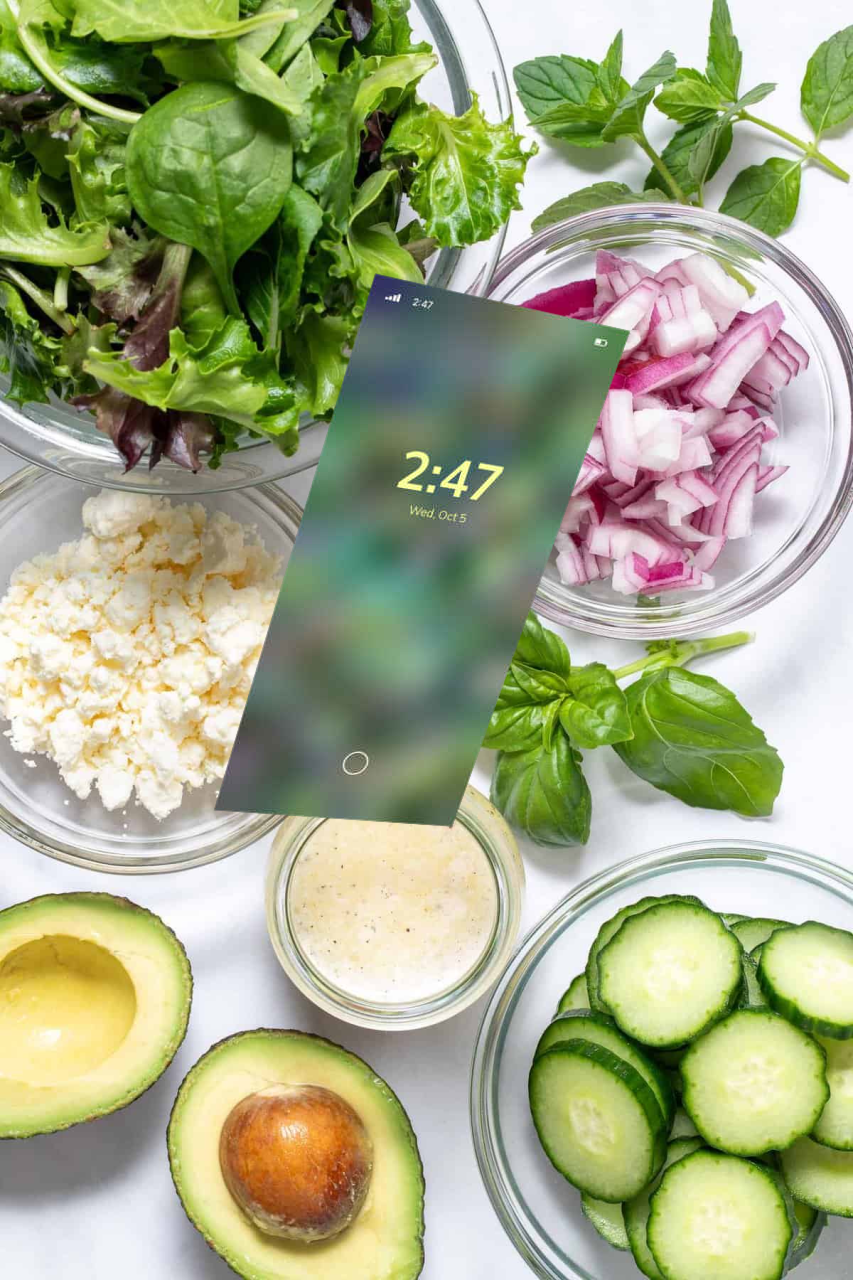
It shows 2:47
